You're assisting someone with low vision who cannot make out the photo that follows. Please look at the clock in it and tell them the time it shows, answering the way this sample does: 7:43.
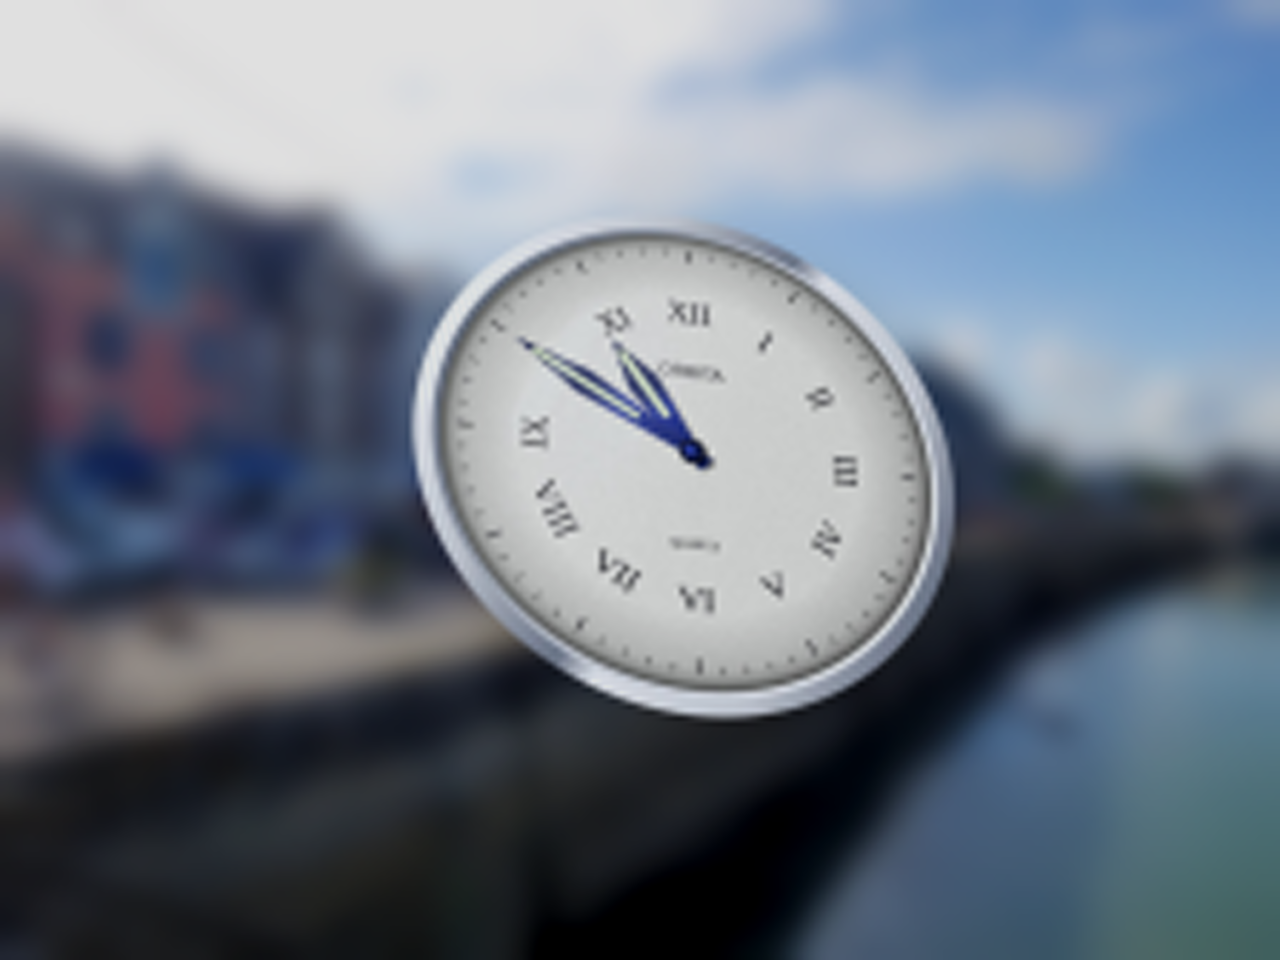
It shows 10:50
